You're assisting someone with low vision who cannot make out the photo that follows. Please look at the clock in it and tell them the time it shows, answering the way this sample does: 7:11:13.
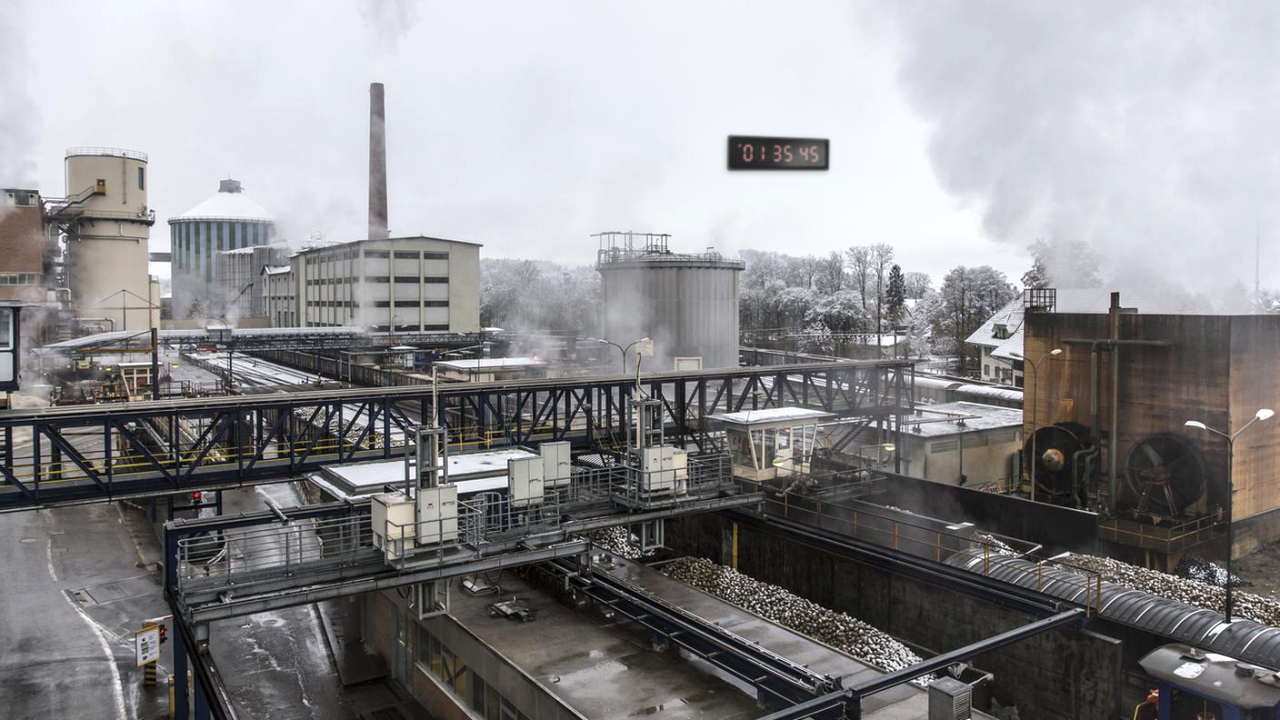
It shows 1:35:45
